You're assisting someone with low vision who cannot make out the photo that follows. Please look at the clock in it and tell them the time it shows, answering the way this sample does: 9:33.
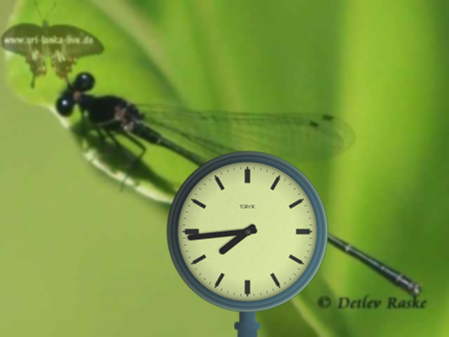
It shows 7:44
